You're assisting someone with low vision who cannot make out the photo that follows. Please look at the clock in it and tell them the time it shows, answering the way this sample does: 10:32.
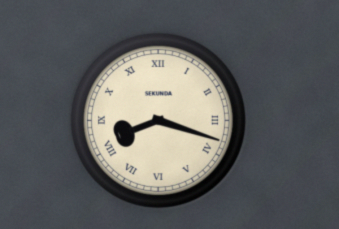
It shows 8:18
